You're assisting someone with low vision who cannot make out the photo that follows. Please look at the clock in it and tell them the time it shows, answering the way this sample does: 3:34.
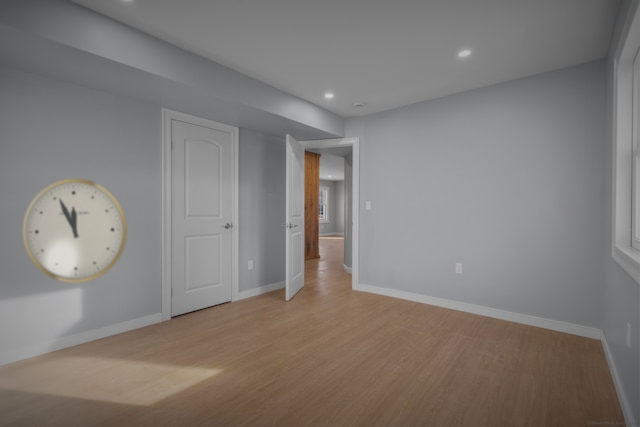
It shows 11:56
